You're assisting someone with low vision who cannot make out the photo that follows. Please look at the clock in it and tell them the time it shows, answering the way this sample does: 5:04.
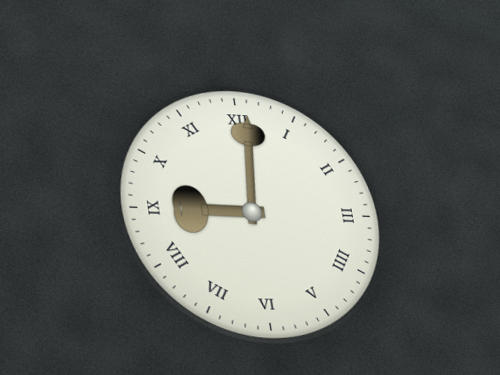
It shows 9:01
